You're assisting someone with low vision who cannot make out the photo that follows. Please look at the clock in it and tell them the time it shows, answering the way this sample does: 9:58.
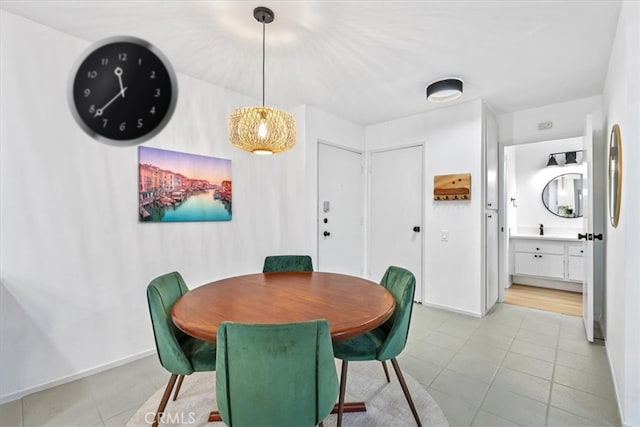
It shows 11:38
